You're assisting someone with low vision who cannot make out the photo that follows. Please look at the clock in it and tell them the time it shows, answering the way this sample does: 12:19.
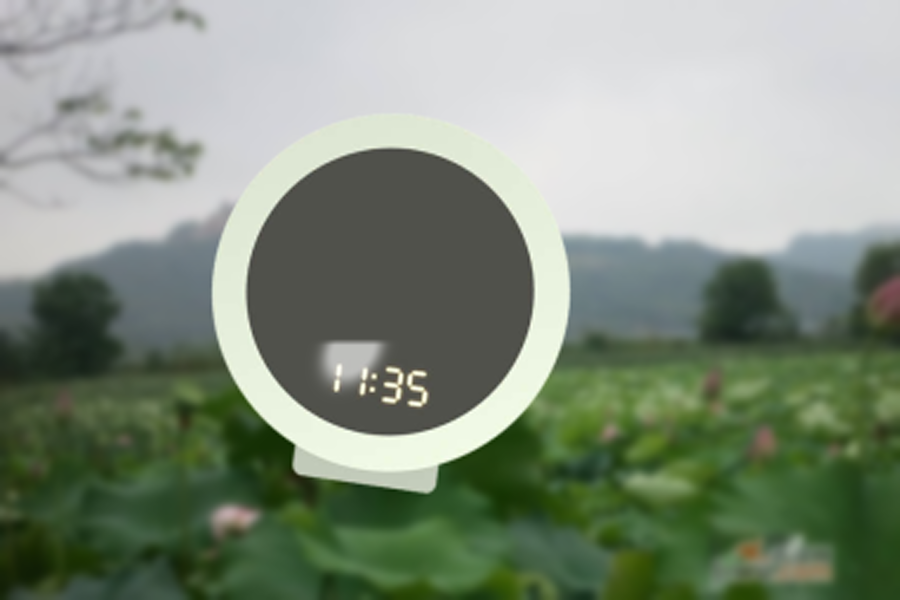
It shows 11:35
